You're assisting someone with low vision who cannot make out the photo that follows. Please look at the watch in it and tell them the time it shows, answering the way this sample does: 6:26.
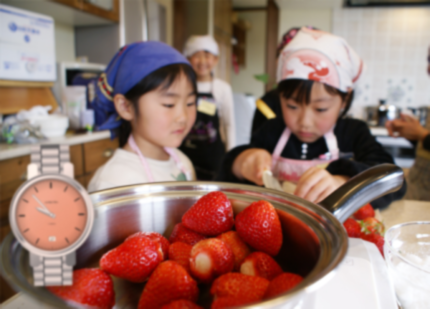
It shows 9:53
